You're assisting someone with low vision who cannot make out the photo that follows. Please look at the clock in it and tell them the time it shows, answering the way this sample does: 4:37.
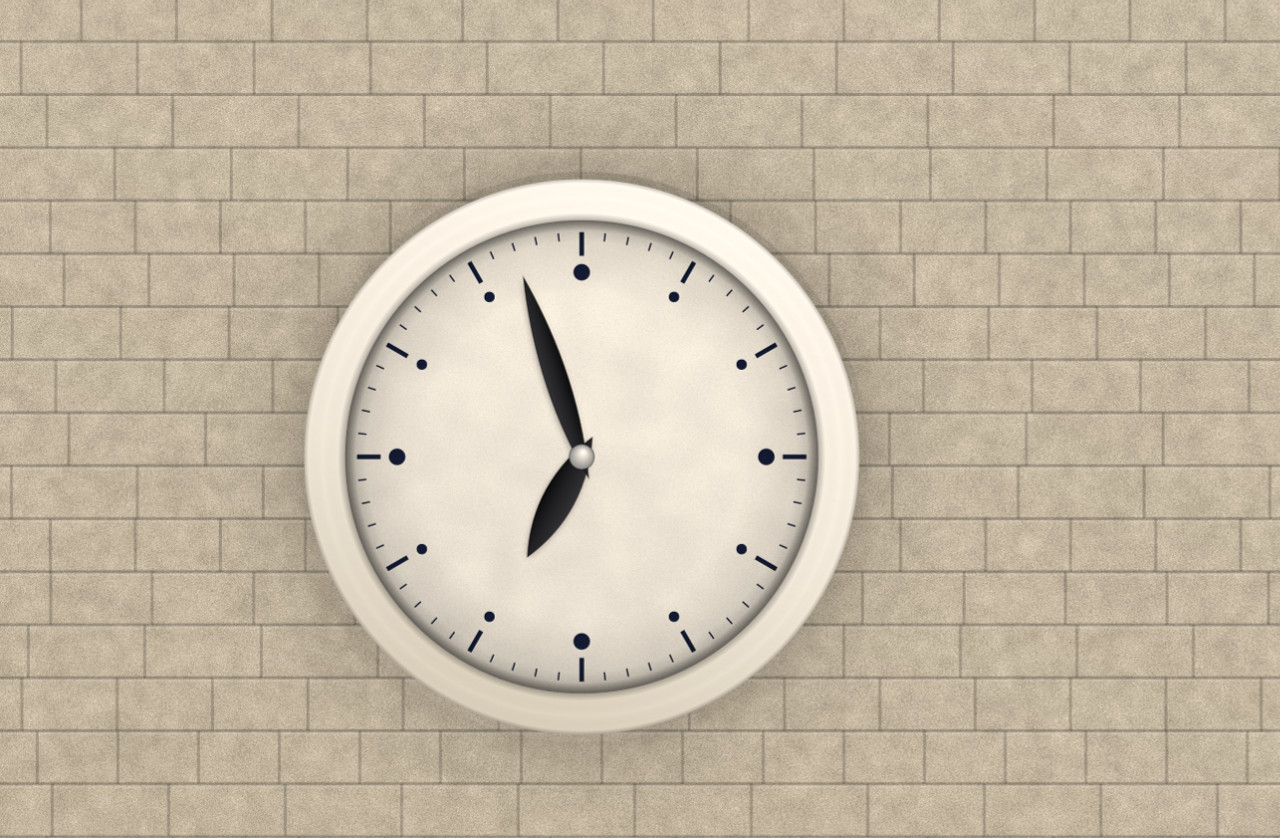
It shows 6:57
